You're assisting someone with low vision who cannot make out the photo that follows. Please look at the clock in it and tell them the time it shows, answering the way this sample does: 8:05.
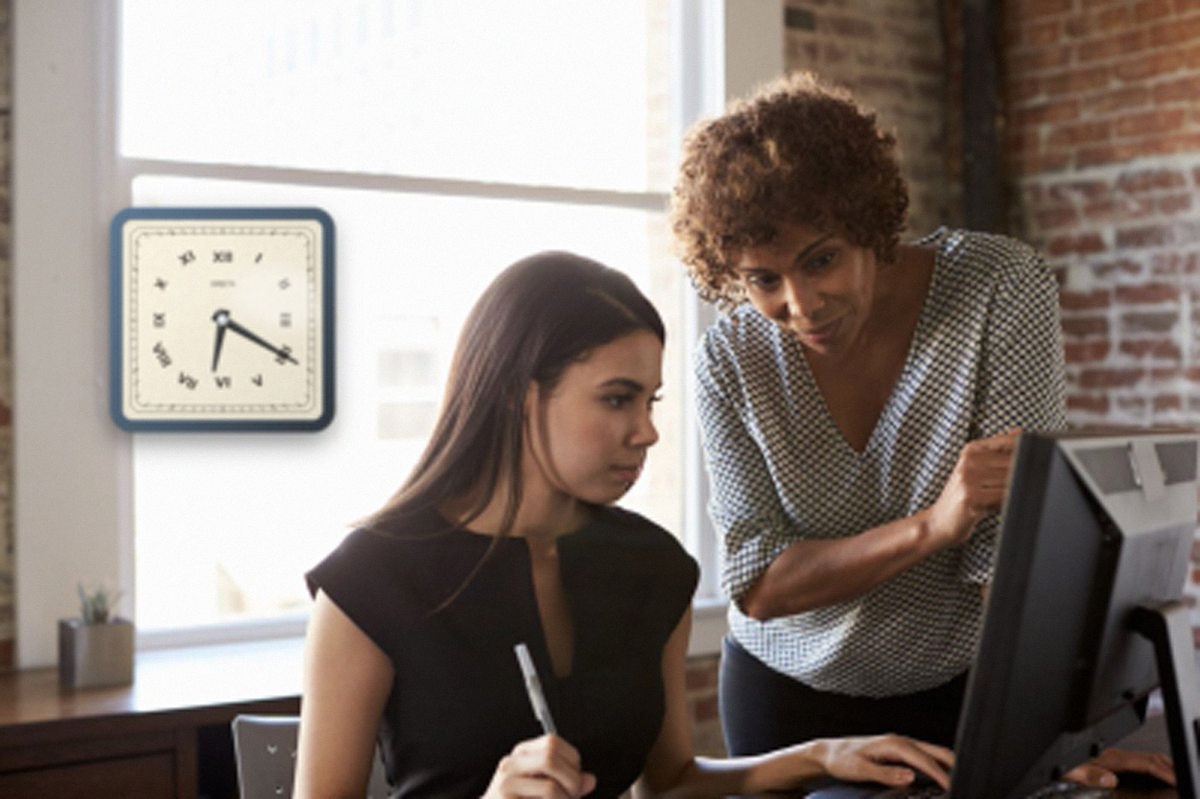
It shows 6:20
